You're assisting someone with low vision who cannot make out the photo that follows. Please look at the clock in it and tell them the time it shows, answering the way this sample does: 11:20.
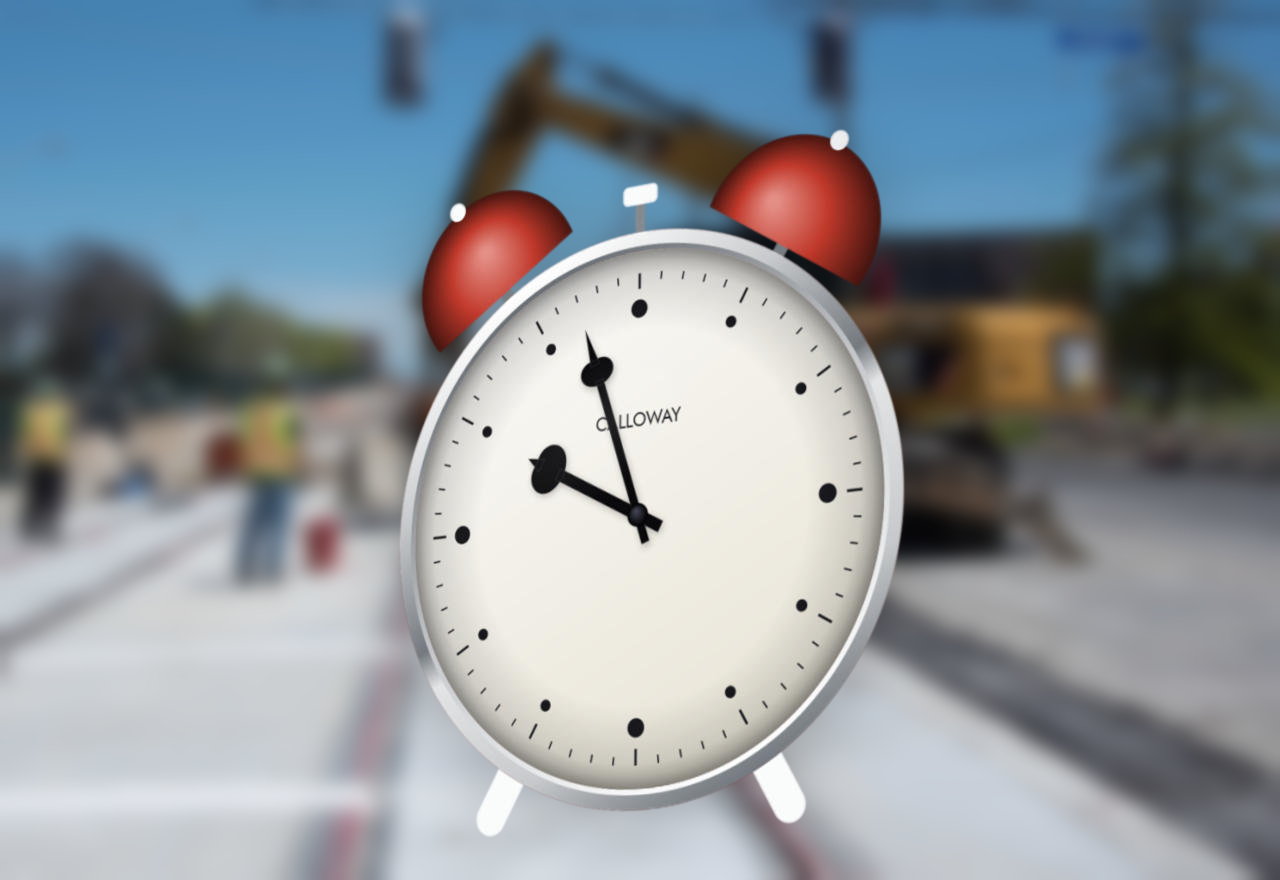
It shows 9:57
